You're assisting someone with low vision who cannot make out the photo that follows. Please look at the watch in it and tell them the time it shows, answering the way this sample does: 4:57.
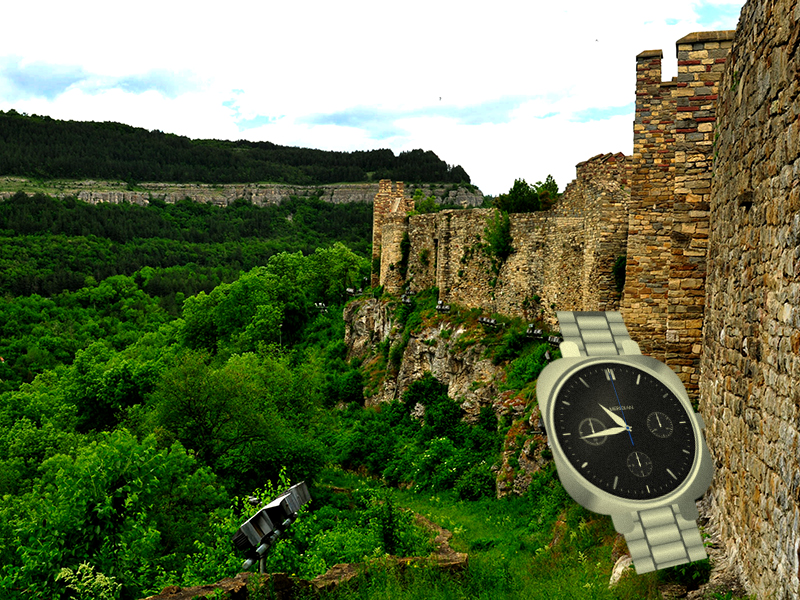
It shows 10:44
